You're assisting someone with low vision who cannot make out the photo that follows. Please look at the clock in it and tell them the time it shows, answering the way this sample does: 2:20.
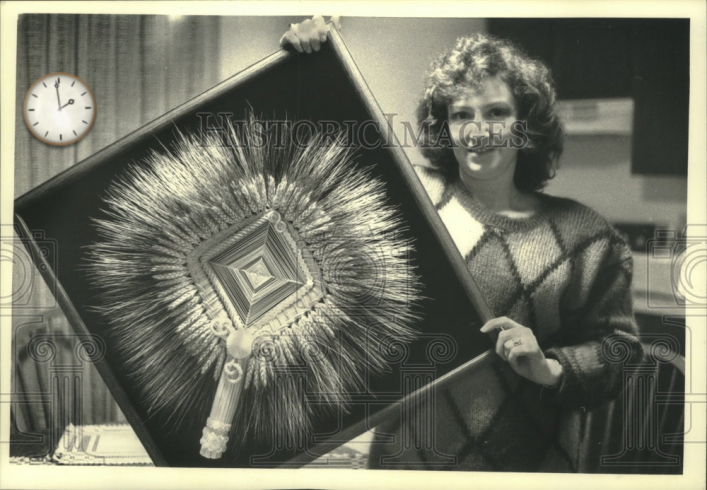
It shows 1:59
